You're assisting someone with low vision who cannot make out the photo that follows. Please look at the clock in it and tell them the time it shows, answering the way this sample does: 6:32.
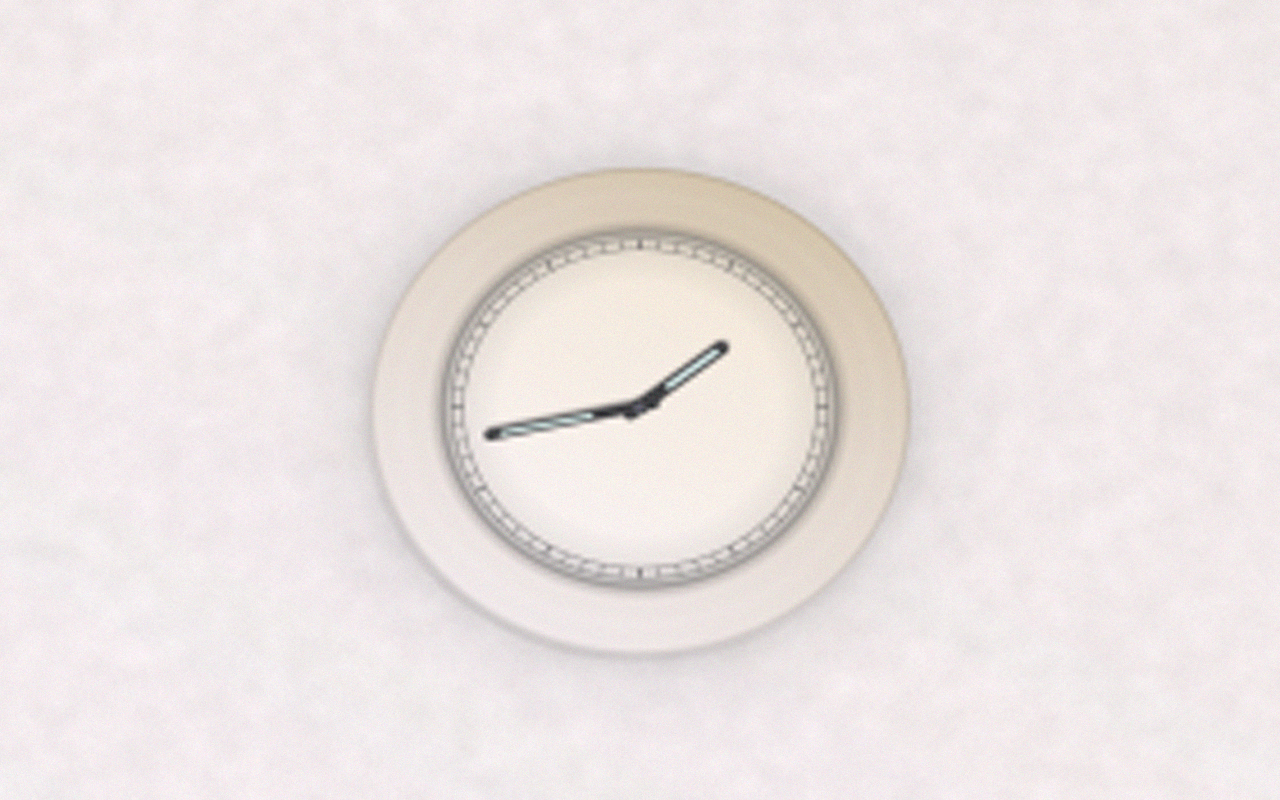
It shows 1:43
